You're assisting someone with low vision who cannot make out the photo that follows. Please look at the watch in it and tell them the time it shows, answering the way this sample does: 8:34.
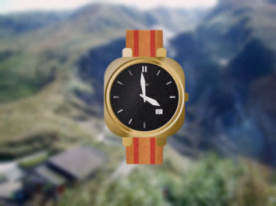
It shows 3:59
